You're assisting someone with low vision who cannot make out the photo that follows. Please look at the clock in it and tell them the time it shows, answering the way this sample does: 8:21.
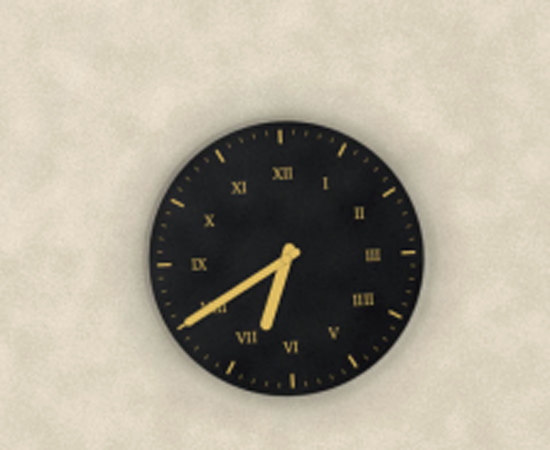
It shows 6:40
